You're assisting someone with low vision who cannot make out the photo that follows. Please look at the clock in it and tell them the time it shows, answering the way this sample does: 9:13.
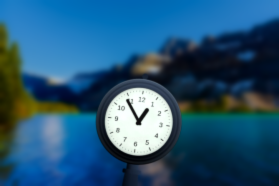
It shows 12:54
